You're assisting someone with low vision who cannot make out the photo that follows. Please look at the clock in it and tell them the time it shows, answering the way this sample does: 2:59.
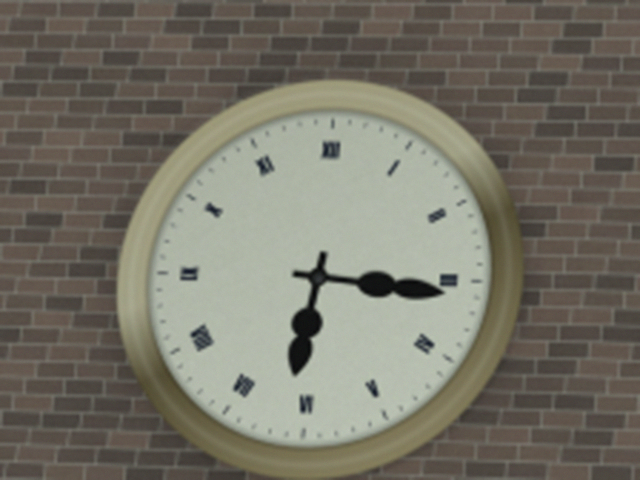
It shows 6:16
